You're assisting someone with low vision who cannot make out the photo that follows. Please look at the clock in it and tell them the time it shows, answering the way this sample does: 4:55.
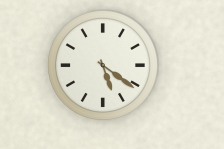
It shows 5:21
